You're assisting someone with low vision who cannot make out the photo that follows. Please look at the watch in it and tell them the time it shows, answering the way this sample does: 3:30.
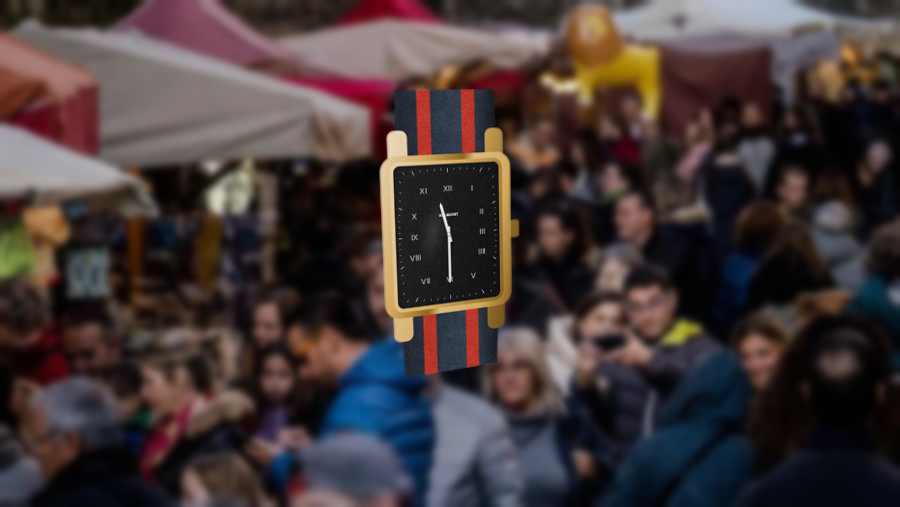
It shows 11:30
